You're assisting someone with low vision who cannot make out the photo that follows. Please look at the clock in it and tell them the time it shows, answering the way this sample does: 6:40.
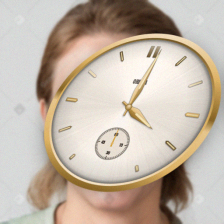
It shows 4:01
